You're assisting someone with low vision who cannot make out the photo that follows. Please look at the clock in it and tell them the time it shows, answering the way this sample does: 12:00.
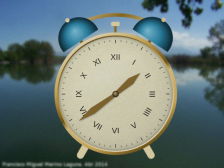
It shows 1:39
